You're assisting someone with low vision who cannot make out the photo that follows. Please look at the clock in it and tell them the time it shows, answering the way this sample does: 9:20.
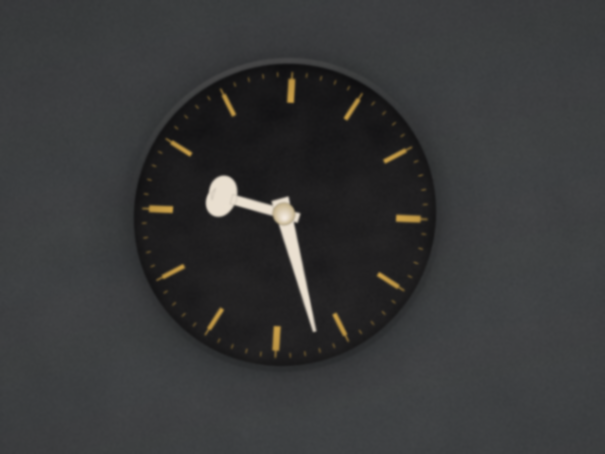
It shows 9:27
